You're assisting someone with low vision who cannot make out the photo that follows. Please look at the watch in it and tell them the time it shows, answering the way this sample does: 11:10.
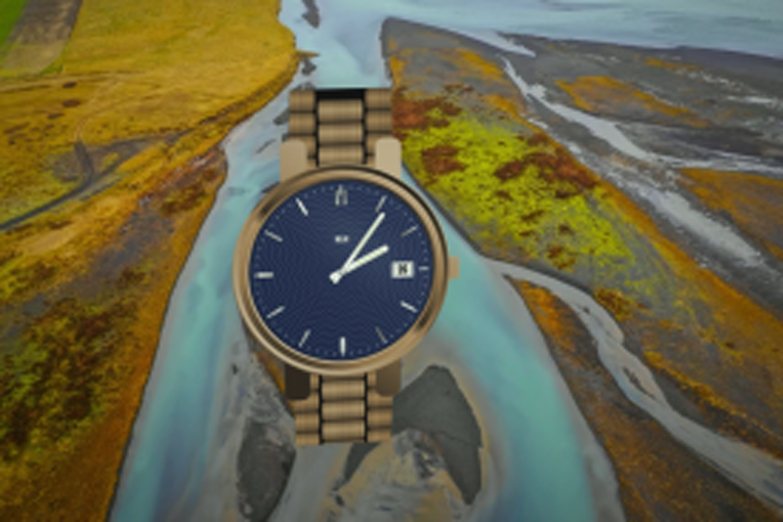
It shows 2:06
